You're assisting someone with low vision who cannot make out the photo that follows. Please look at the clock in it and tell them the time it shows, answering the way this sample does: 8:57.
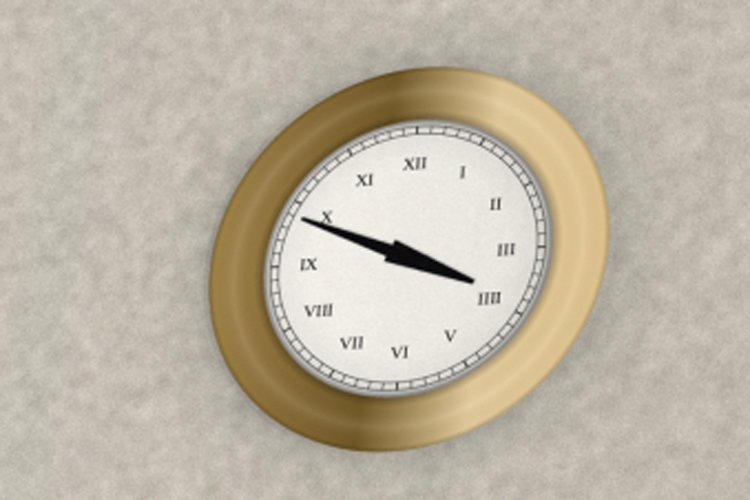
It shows 3:49
